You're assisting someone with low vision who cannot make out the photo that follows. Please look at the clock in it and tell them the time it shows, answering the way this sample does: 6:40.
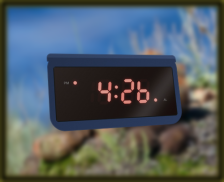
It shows 4:26
